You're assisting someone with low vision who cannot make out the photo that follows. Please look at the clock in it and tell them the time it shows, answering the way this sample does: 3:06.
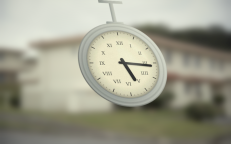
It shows 5:16
